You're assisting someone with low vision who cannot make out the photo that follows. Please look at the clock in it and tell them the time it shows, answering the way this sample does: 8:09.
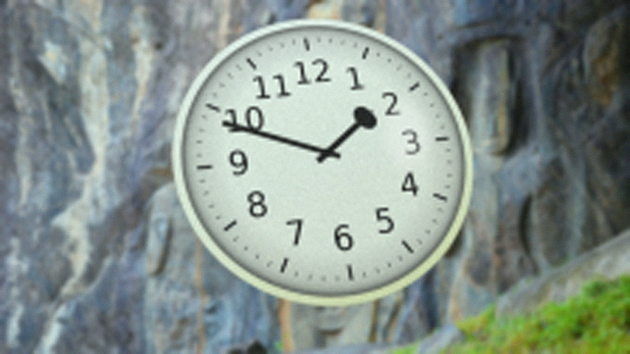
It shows 1:49
